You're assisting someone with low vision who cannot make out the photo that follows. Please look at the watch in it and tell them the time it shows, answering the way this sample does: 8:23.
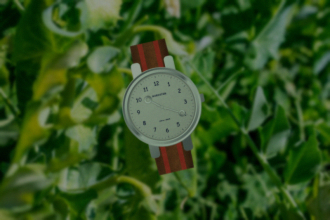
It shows 10:20
